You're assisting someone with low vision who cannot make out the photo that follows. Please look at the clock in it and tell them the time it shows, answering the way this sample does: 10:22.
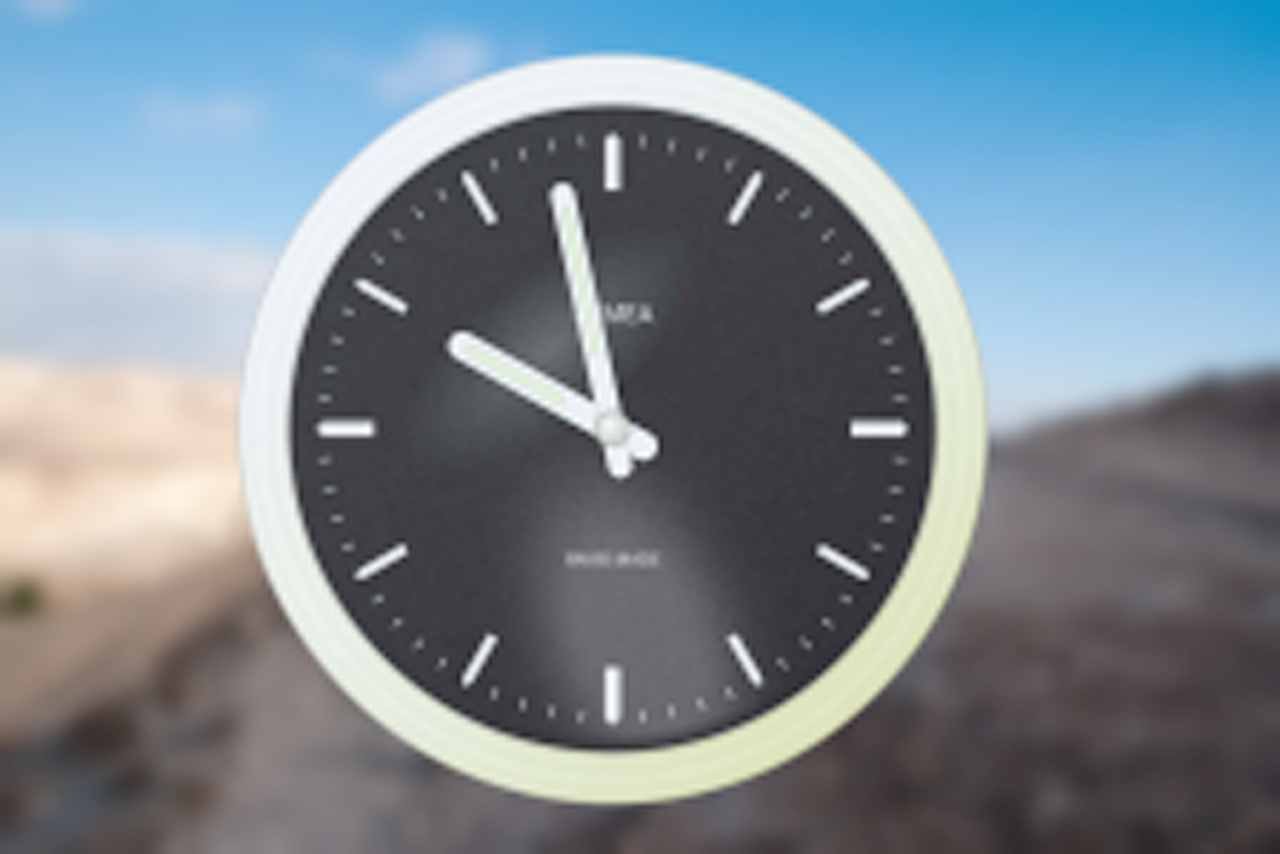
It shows 9:58
